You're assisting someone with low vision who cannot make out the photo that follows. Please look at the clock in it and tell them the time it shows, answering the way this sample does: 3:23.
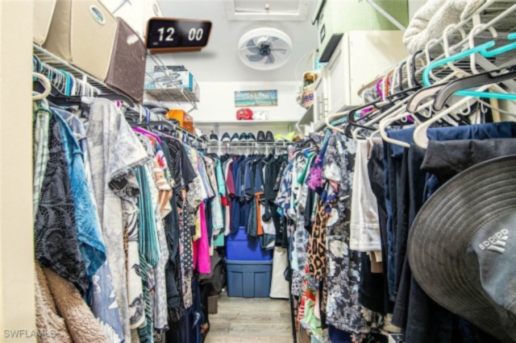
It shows 12:00
